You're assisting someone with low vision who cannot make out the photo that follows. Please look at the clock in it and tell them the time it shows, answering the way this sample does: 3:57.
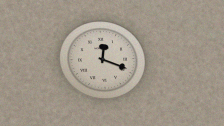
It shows 12:19
